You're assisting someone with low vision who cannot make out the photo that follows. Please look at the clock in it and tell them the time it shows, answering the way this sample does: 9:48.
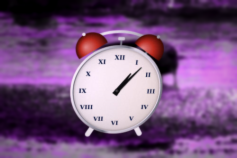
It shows 1:07
